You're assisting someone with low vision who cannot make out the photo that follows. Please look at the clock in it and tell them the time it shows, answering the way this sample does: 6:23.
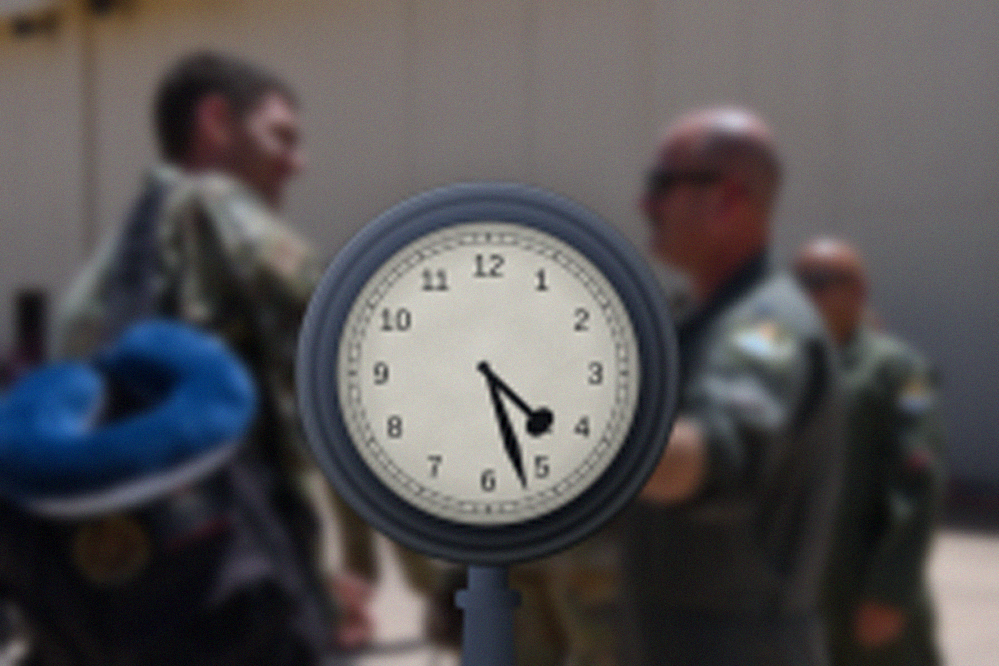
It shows 4:27
